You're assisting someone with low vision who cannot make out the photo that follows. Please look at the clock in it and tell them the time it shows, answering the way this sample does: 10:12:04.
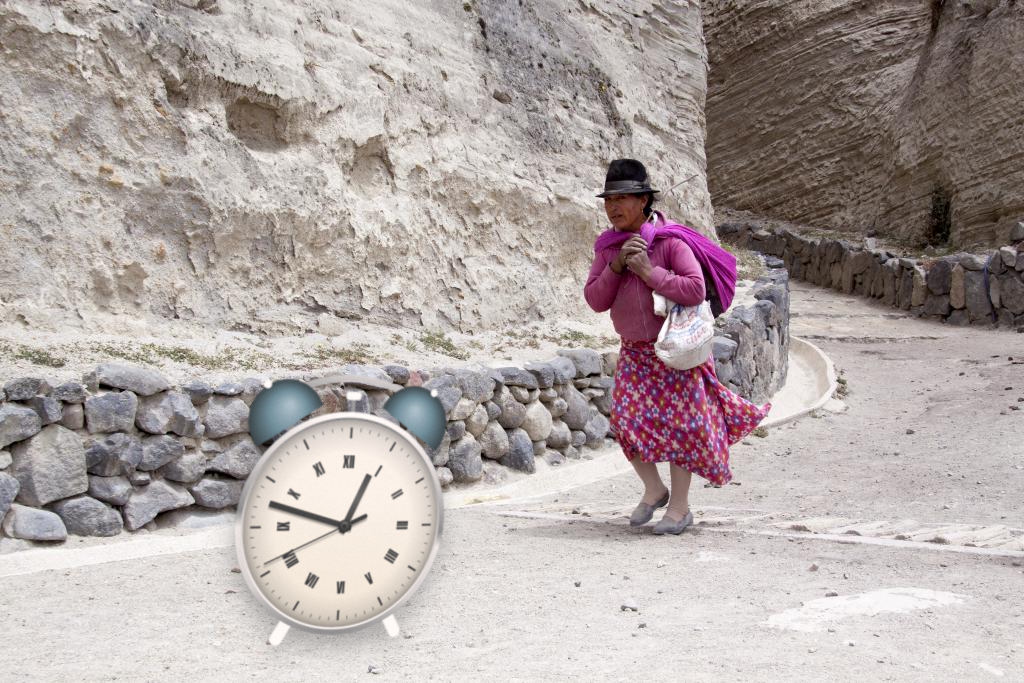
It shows 12:47:41
